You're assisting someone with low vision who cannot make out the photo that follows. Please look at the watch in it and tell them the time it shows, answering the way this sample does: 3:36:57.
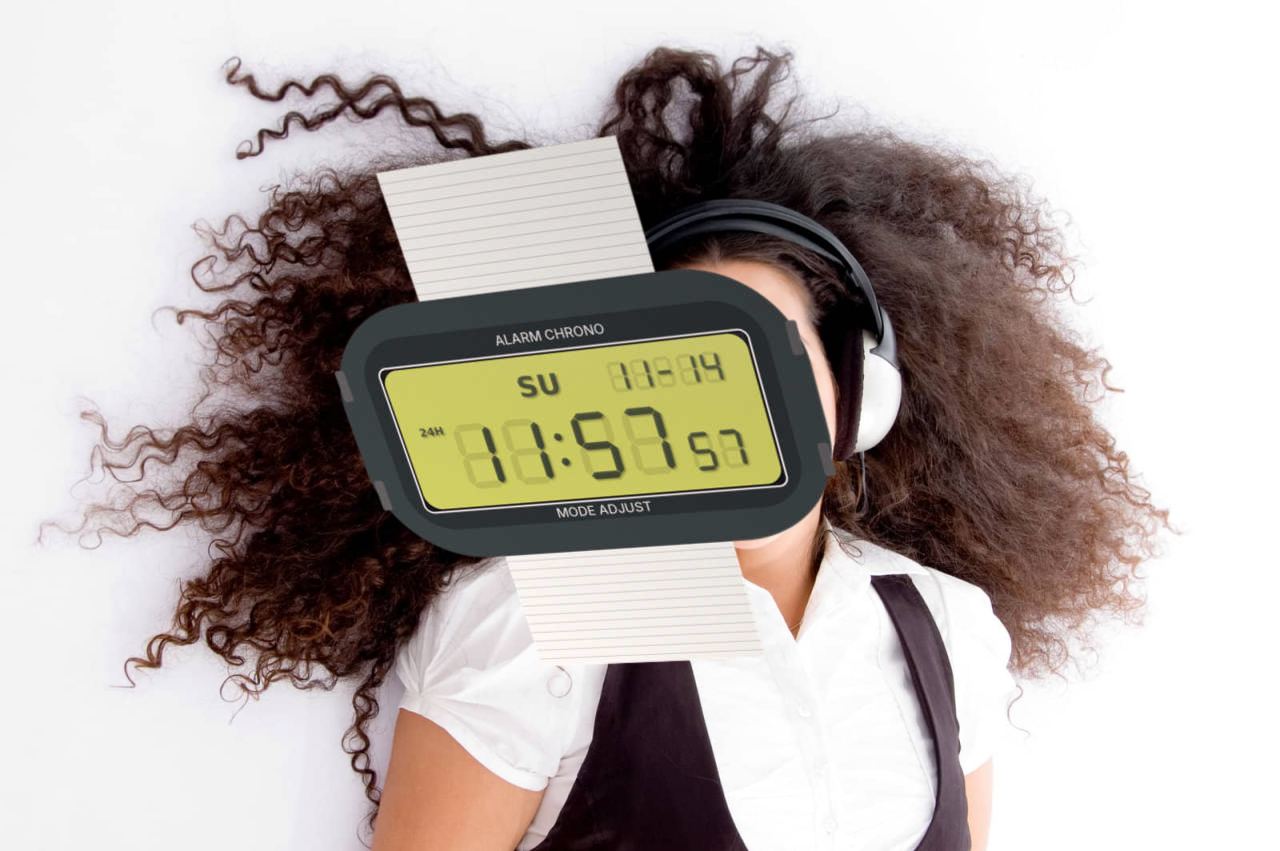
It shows 11:57:57
